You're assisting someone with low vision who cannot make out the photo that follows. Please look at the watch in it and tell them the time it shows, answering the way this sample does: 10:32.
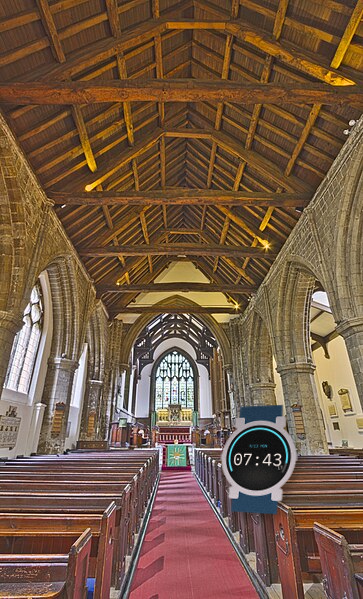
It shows 7:43
